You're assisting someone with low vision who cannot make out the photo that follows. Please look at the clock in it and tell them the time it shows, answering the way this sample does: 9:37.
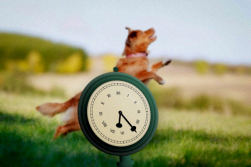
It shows 6:24
